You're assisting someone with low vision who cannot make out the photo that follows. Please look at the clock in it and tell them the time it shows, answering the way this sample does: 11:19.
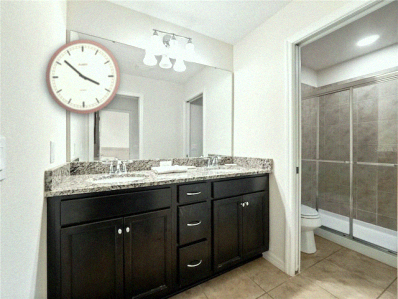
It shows 3:52
